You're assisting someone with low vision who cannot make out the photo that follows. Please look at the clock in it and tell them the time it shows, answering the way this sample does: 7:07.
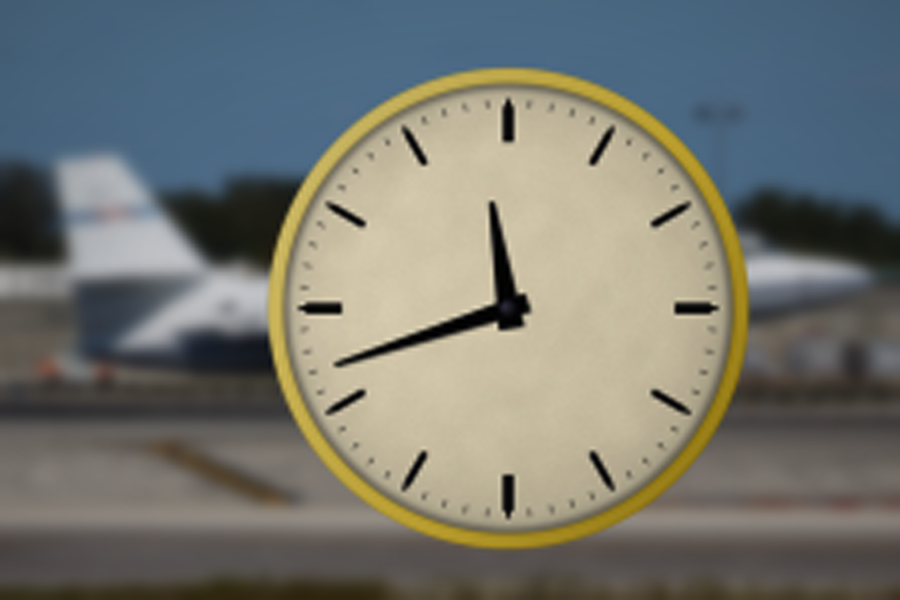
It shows 11:42
